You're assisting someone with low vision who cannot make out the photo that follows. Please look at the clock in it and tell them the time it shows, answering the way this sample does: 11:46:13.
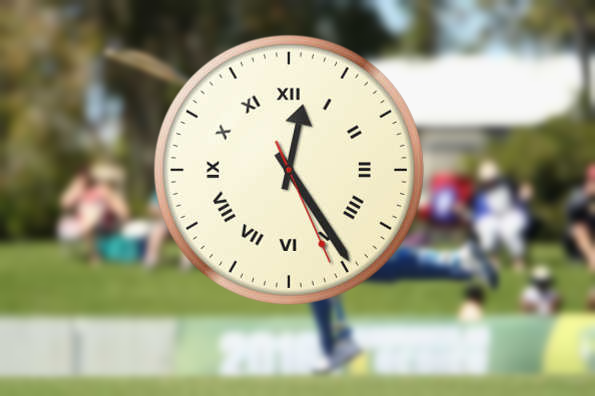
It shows 12:24:26
